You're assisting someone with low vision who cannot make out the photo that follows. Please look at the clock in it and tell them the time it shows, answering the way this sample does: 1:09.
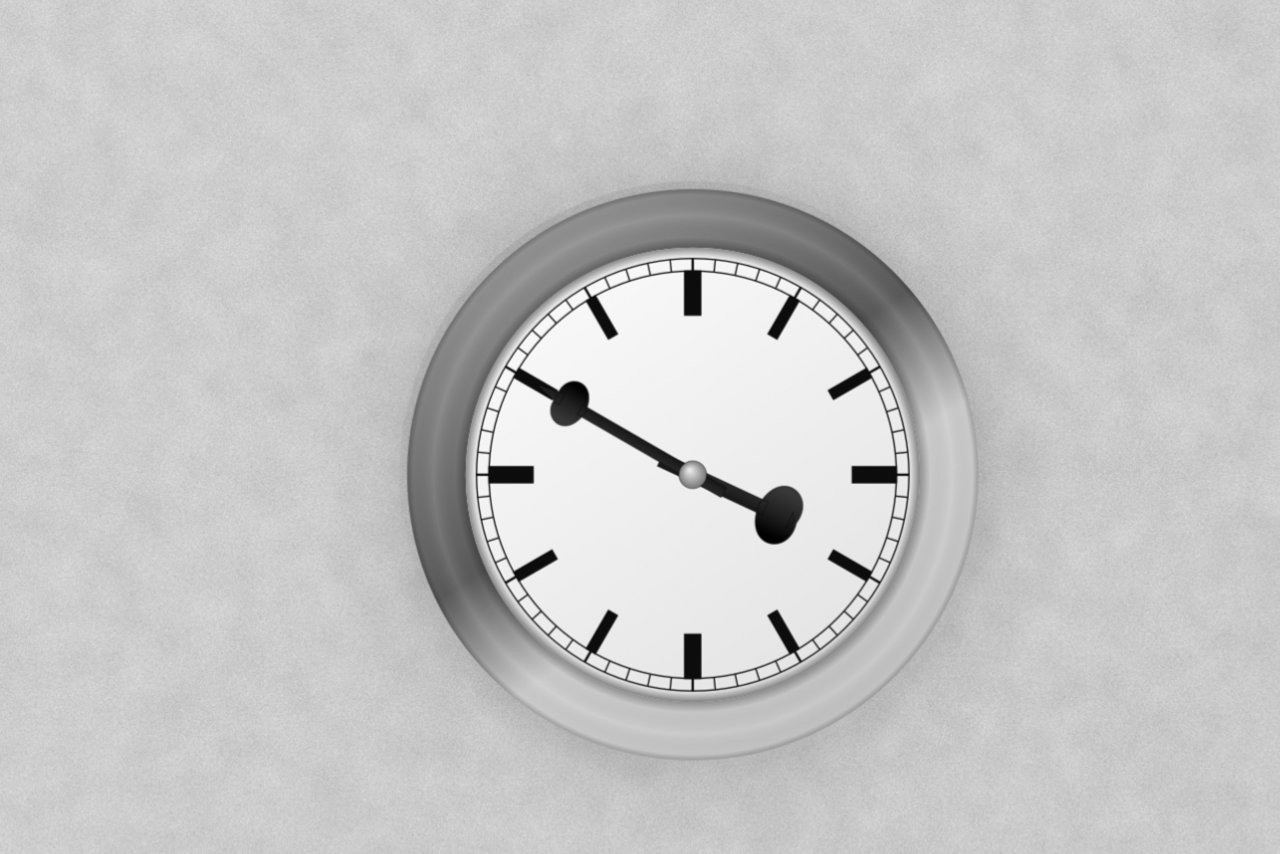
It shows 3:50
